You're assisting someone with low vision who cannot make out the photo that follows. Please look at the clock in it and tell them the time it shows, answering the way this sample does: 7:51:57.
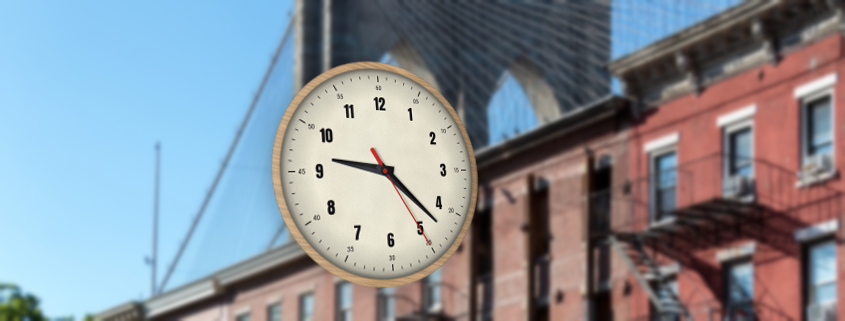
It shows 9:22:25
